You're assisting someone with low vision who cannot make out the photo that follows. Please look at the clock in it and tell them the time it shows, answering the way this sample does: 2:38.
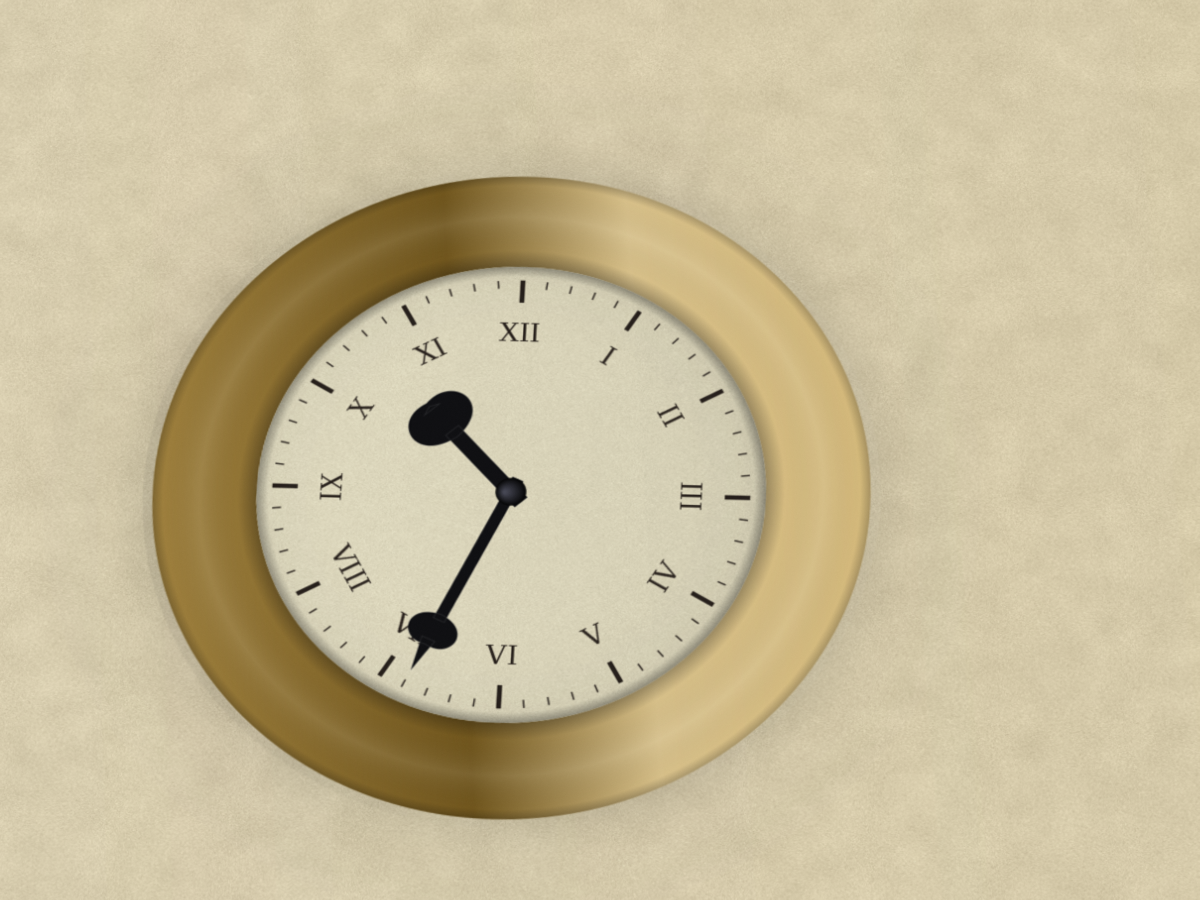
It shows 10:34
